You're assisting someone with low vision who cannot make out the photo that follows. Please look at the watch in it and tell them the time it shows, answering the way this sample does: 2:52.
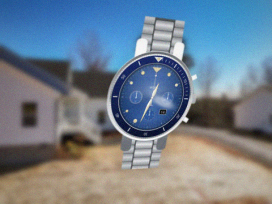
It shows 12:33
